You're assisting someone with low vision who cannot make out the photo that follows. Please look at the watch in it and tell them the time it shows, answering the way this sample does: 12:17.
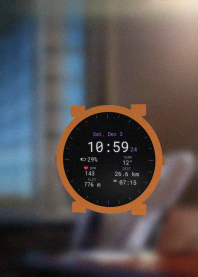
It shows 10:59
